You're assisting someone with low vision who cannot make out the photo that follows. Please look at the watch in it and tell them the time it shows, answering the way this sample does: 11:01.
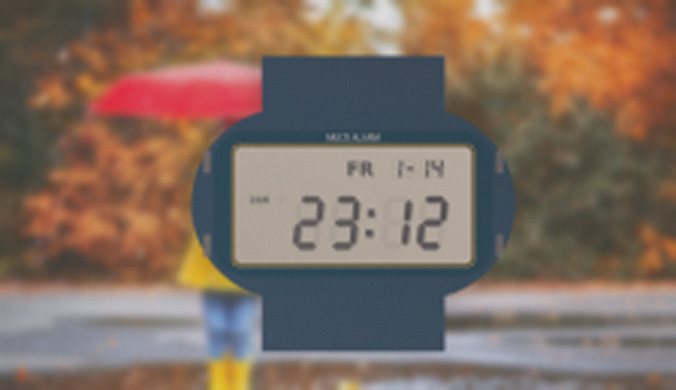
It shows 23:12
